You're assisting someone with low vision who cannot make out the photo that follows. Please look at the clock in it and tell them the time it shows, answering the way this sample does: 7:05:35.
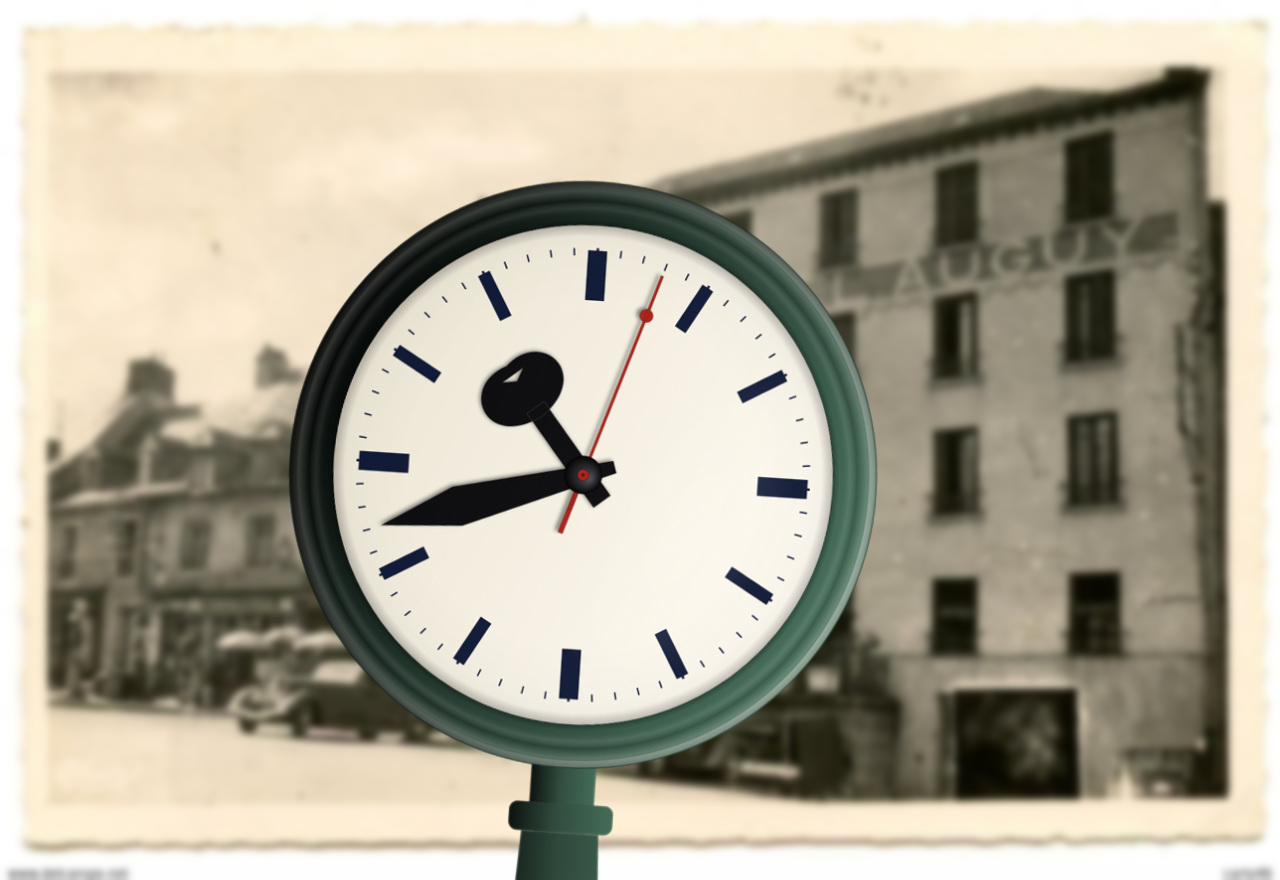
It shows 10:42:03
